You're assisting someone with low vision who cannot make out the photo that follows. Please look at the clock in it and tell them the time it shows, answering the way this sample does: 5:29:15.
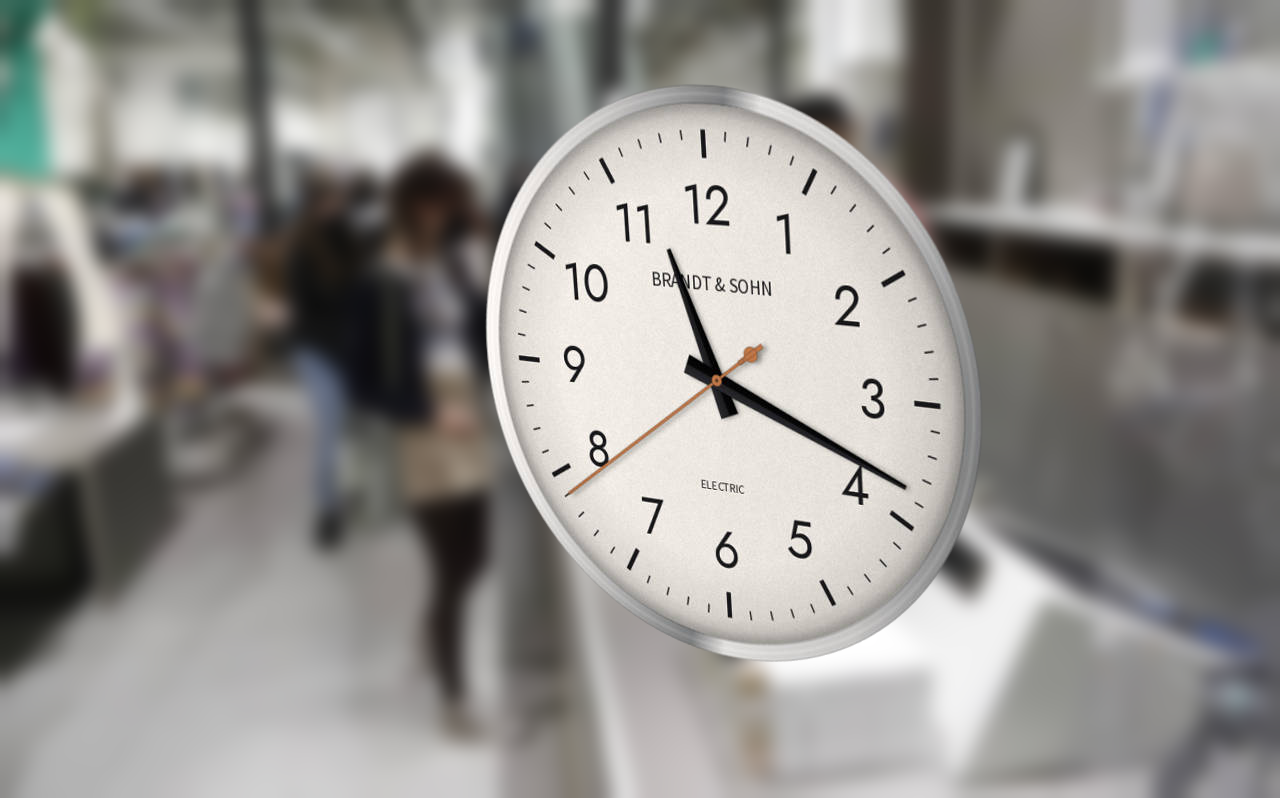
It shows 11:18:39
